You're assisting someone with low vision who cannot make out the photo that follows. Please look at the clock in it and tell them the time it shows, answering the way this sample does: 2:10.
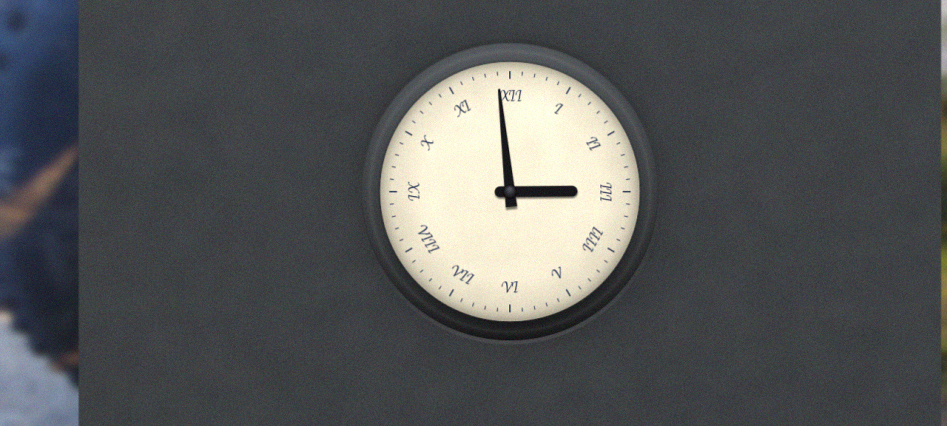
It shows 2:59
